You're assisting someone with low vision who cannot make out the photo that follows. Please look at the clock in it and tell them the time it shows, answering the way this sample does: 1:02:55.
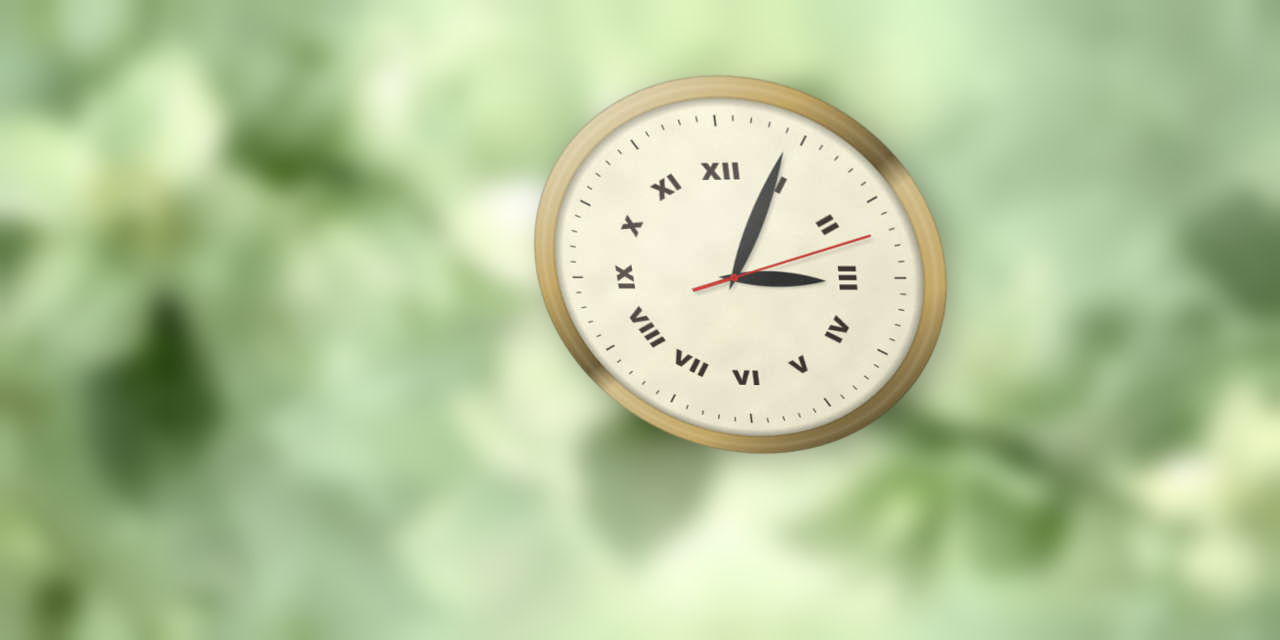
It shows 3:04:12
